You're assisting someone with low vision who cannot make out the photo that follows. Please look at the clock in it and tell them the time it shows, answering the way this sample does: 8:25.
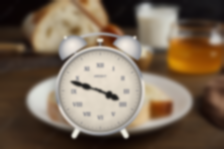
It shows 3:48
